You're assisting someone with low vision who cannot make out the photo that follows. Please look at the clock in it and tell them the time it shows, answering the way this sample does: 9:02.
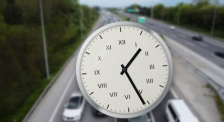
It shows 1:26
